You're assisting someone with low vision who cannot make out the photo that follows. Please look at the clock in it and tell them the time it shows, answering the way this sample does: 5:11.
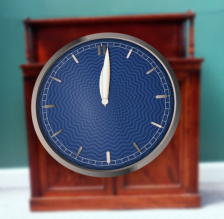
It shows 12:01
